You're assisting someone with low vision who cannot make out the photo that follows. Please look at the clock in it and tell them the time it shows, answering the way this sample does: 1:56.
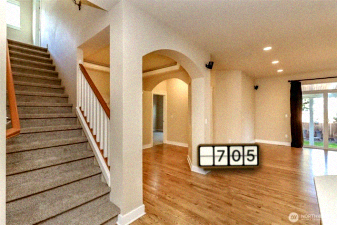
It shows 7:05
